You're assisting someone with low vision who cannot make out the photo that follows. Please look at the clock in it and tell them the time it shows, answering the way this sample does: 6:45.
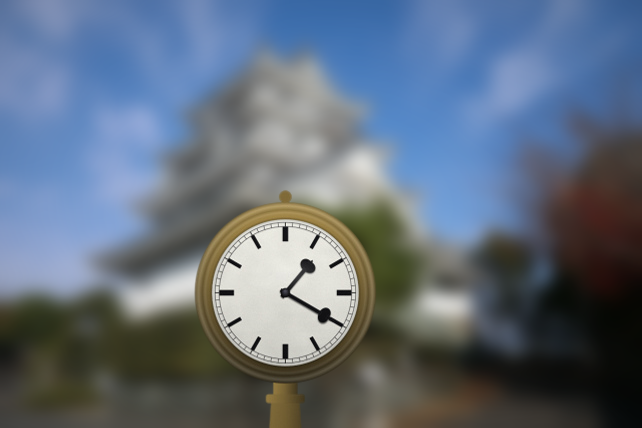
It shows 1:20
